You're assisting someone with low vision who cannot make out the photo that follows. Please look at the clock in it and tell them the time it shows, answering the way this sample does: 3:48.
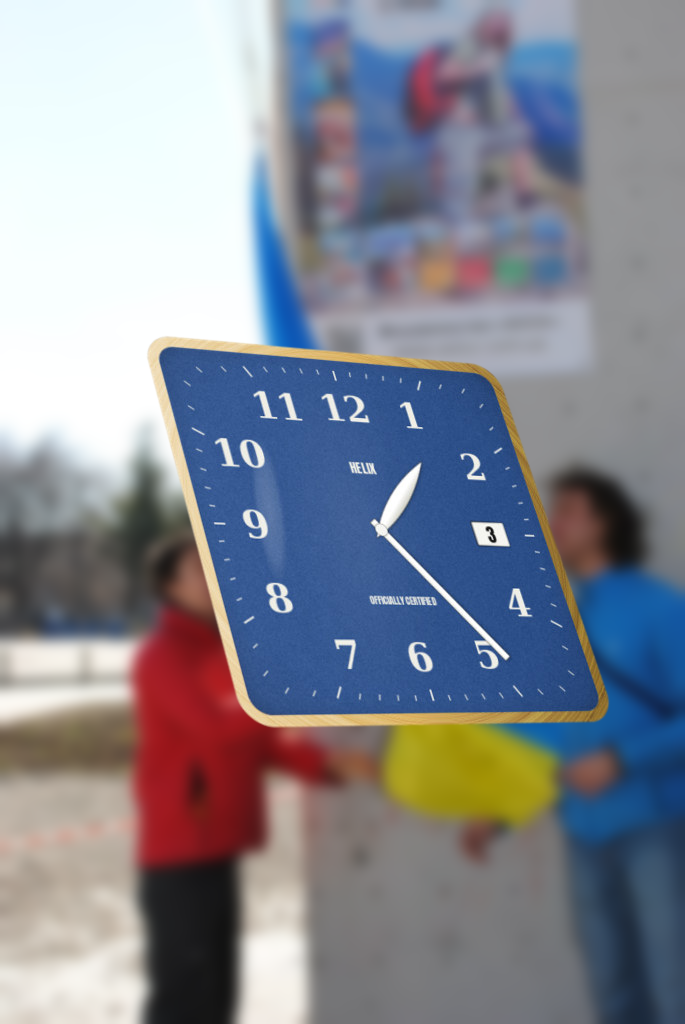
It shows 1:24
